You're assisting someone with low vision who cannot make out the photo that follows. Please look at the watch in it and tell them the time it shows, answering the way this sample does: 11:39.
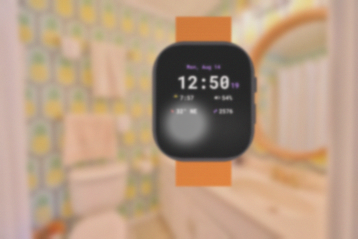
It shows 12:50
